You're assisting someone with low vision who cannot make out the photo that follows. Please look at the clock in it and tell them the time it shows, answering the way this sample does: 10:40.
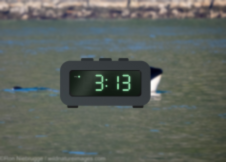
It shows 3:13
